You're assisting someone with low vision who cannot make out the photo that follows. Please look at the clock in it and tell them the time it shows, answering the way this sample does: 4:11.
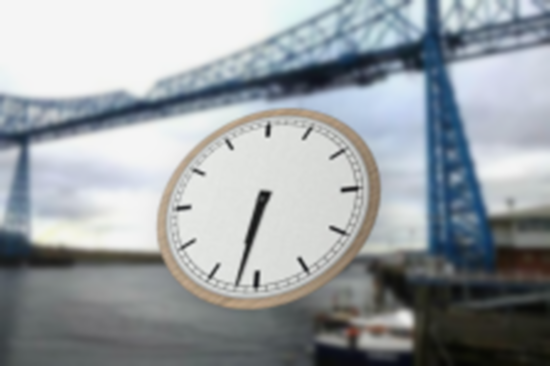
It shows 6:32
